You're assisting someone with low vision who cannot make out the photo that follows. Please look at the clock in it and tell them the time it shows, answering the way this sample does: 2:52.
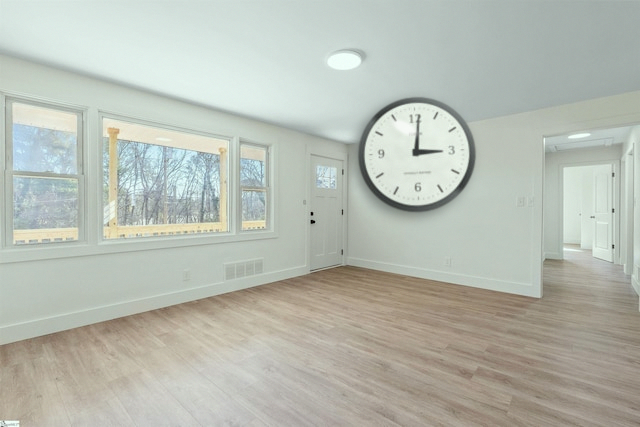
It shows 3:01
